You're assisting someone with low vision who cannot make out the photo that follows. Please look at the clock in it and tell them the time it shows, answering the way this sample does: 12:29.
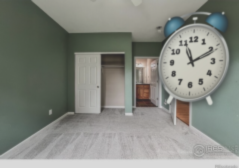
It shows 11:11
